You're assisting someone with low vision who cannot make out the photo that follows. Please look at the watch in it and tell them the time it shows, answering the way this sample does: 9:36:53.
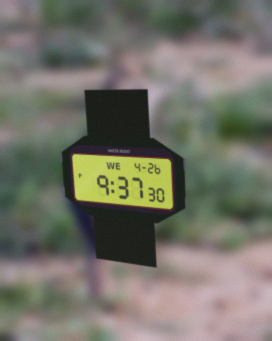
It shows 9:37:30
